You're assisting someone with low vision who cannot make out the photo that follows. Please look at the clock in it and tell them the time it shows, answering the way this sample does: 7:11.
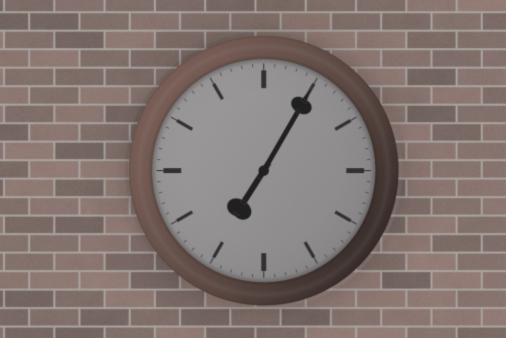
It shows 7:05
